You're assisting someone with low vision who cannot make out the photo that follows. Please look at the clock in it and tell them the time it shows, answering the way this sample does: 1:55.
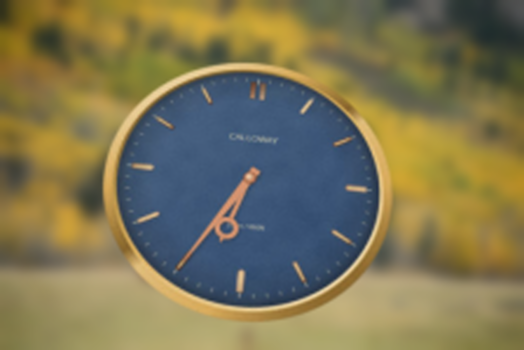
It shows 6:35
